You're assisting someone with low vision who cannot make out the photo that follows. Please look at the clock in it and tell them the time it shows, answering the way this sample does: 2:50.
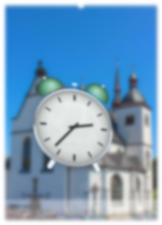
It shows 2:37
